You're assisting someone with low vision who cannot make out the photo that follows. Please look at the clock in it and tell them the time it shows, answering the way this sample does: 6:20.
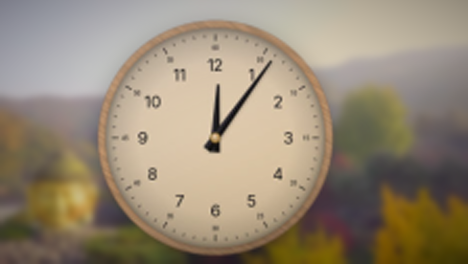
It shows 12:06
